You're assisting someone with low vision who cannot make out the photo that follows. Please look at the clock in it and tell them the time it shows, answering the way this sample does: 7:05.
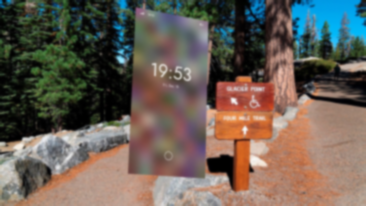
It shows 19:53
